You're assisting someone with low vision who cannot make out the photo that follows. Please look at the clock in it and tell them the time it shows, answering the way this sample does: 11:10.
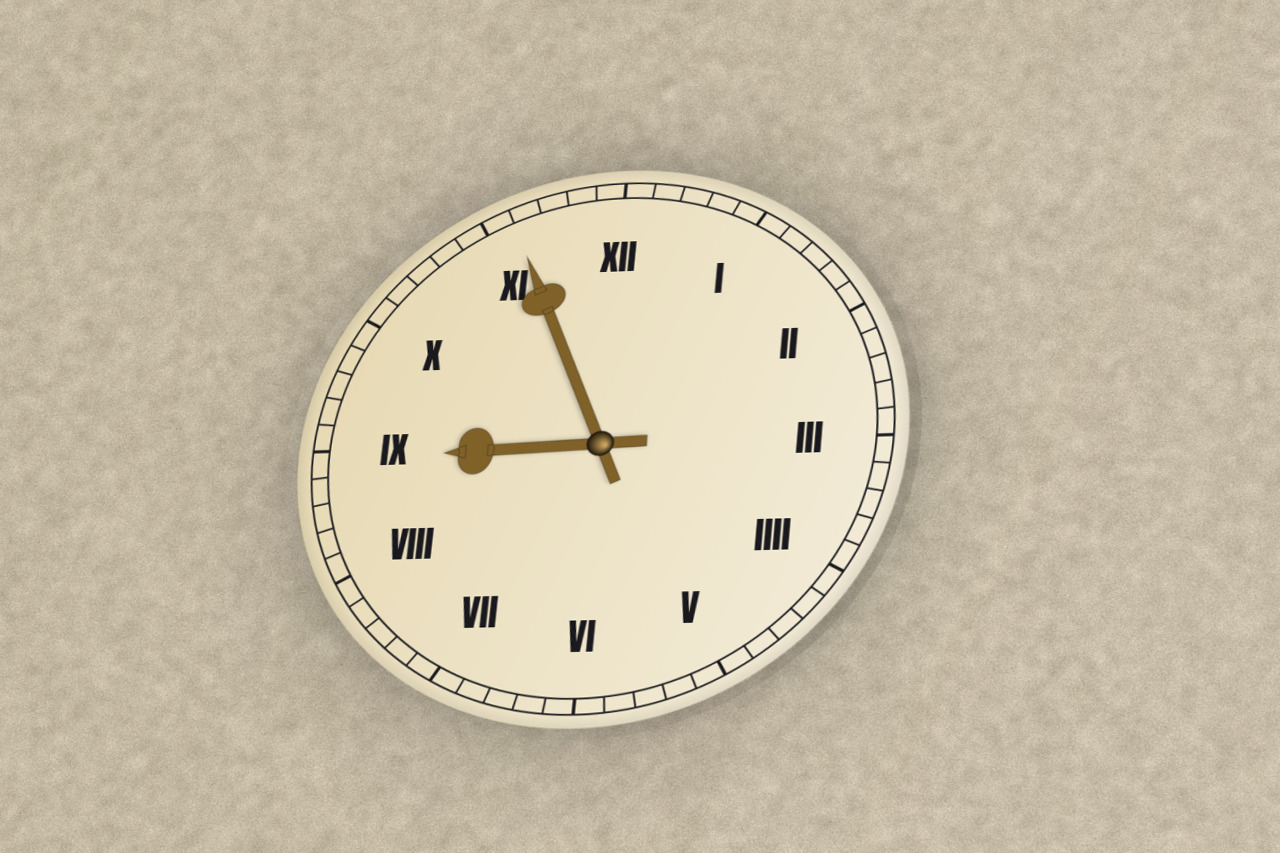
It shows 8:56
